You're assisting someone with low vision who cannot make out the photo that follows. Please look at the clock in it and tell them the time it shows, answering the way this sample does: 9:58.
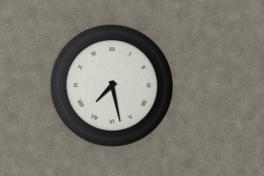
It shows 7:28
